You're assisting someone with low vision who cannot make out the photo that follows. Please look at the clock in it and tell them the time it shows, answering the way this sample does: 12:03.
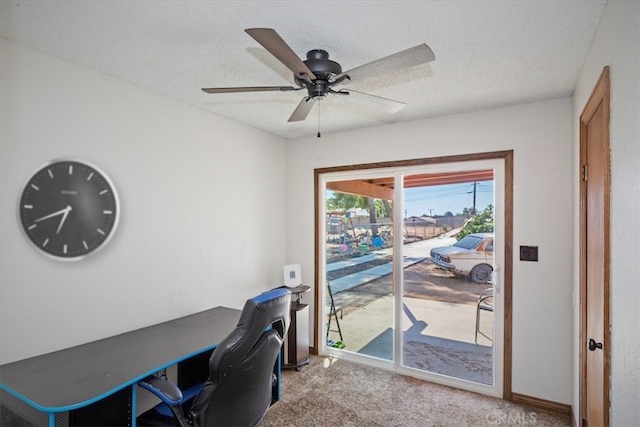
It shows 6:41
